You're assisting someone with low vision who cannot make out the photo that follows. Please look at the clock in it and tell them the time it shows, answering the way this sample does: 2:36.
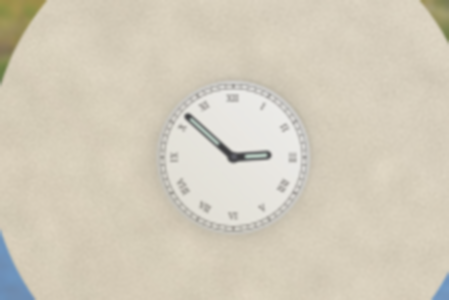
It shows 2:52
